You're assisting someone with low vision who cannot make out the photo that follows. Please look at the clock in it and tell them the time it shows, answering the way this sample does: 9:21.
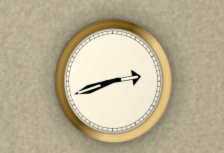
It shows 2:42
